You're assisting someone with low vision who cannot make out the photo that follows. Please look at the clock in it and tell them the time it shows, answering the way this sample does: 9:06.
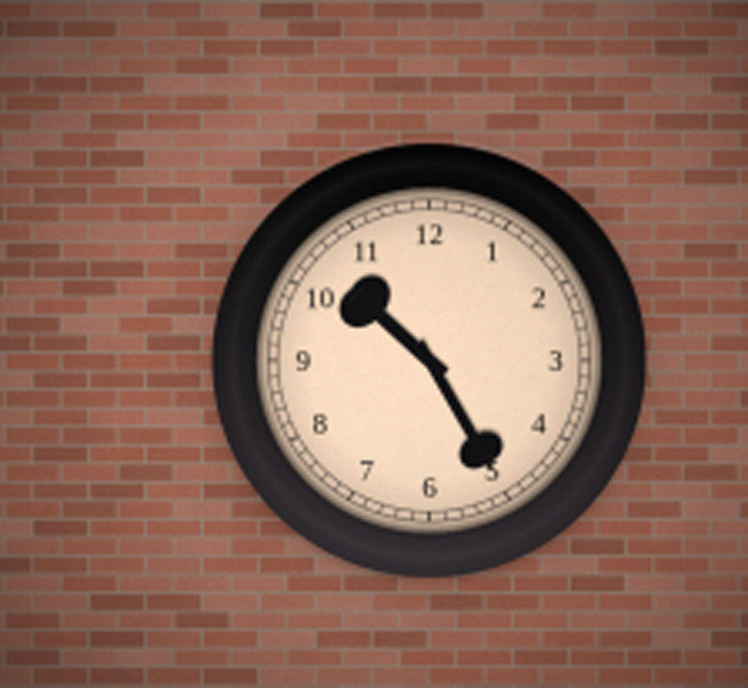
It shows 10:25
